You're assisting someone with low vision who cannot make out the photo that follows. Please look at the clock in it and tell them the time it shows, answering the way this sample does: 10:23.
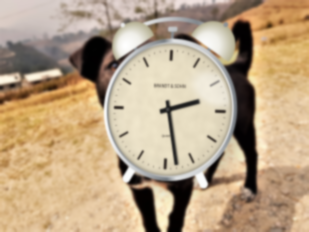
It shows 2:28
